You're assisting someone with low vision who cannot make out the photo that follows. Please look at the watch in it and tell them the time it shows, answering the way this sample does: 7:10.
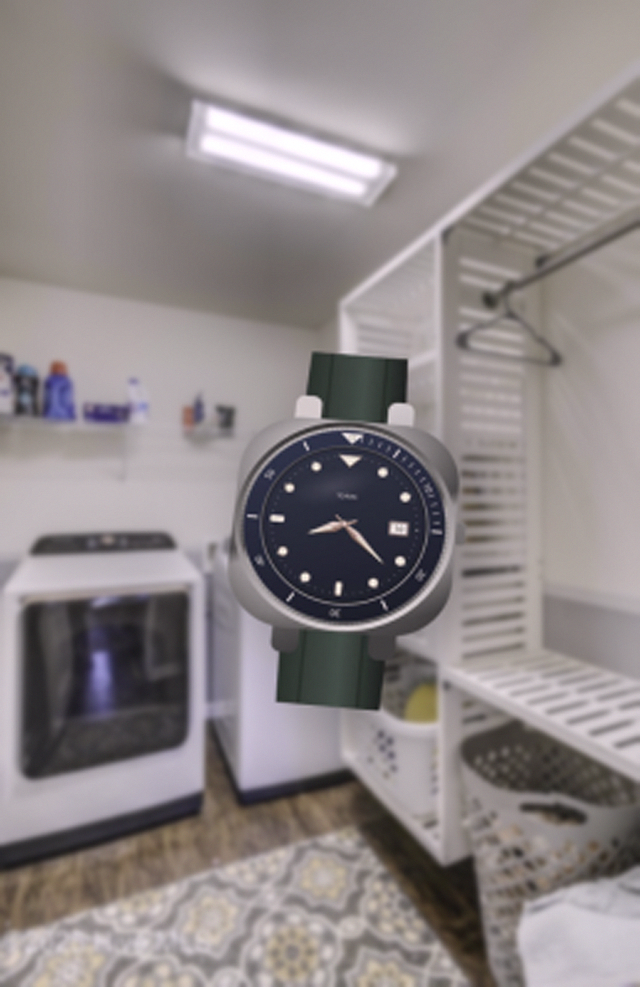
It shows 8:22
